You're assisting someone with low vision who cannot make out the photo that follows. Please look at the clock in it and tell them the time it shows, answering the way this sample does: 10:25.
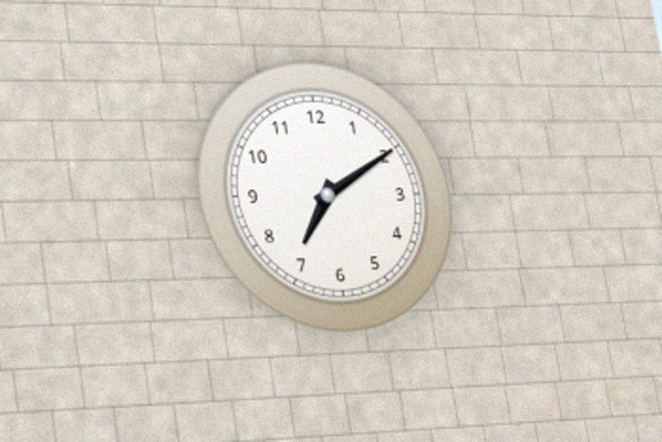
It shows 7:10
